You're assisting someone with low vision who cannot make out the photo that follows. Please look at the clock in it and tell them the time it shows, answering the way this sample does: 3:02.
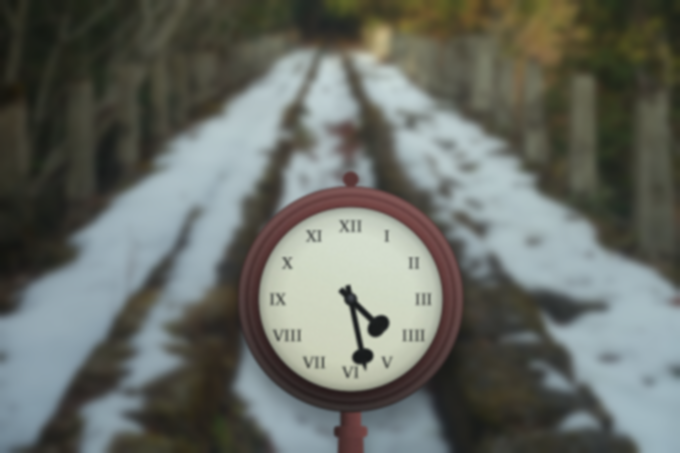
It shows 4:28
